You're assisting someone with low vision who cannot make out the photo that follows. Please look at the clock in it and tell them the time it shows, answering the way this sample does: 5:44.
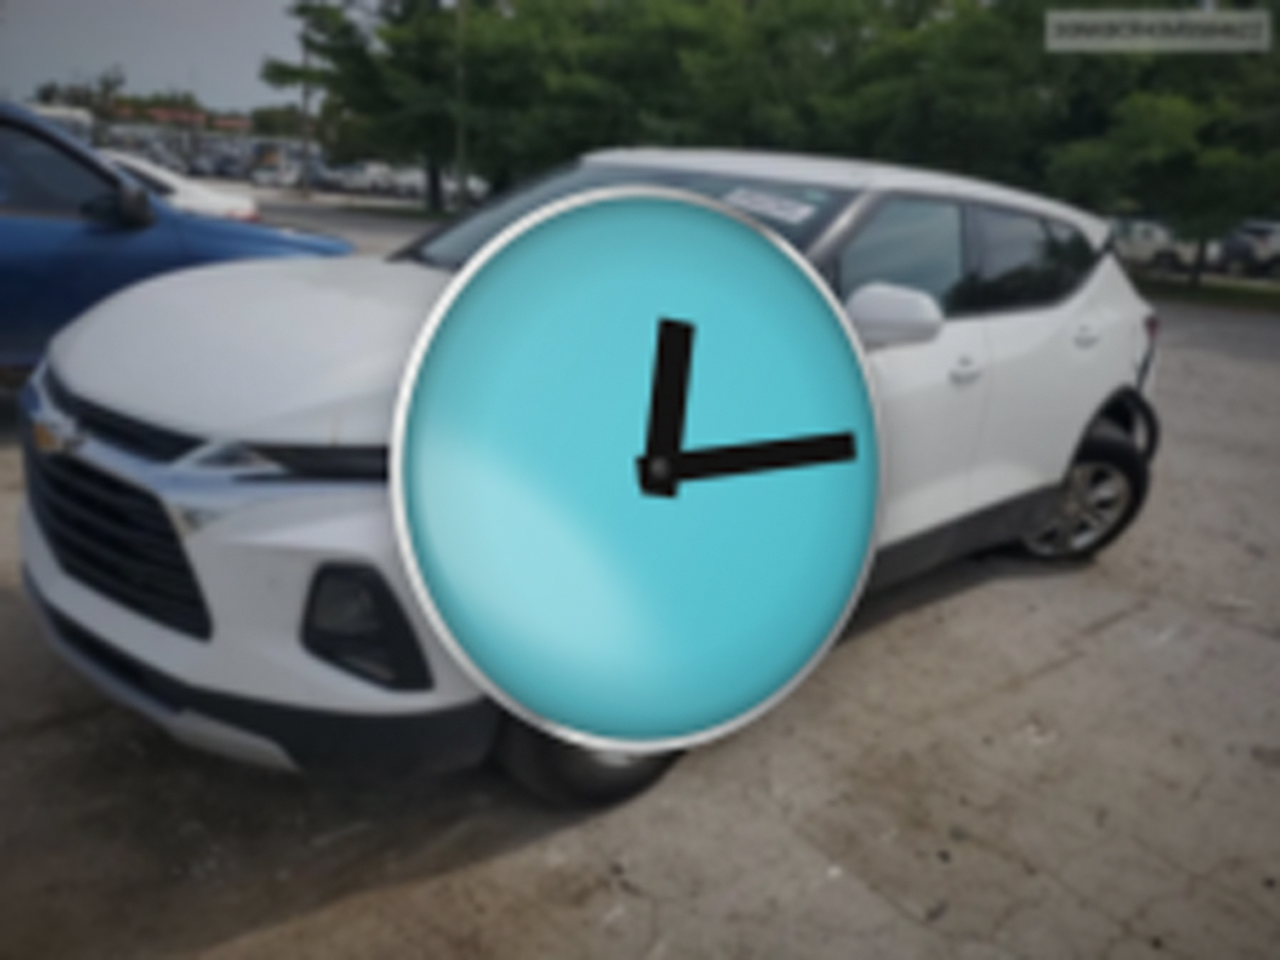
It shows 12:14
